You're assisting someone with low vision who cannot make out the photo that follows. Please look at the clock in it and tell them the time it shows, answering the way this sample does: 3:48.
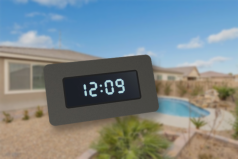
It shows 12:09
